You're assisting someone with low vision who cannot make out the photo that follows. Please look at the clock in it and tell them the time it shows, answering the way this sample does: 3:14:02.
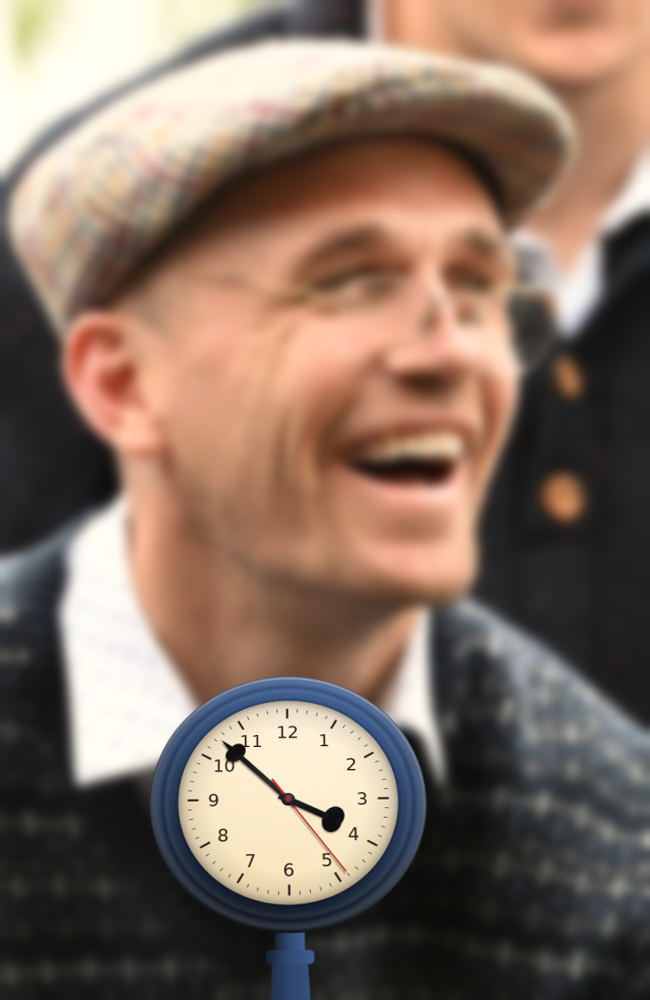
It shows 3:52:24
